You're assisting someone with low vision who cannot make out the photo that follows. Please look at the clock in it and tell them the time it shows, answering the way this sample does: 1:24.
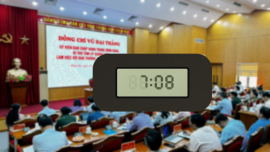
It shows 7:08
